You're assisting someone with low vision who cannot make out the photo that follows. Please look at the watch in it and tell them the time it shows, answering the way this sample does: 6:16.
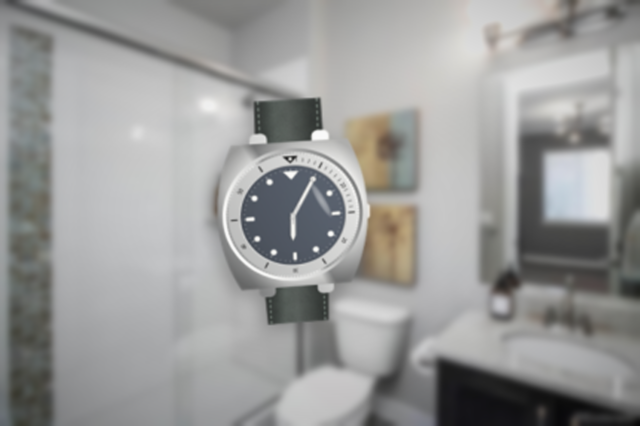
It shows 6:05
